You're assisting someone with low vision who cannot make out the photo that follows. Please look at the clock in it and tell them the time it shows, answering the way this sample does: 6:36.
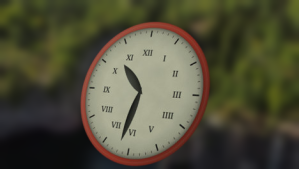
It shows 10:32
